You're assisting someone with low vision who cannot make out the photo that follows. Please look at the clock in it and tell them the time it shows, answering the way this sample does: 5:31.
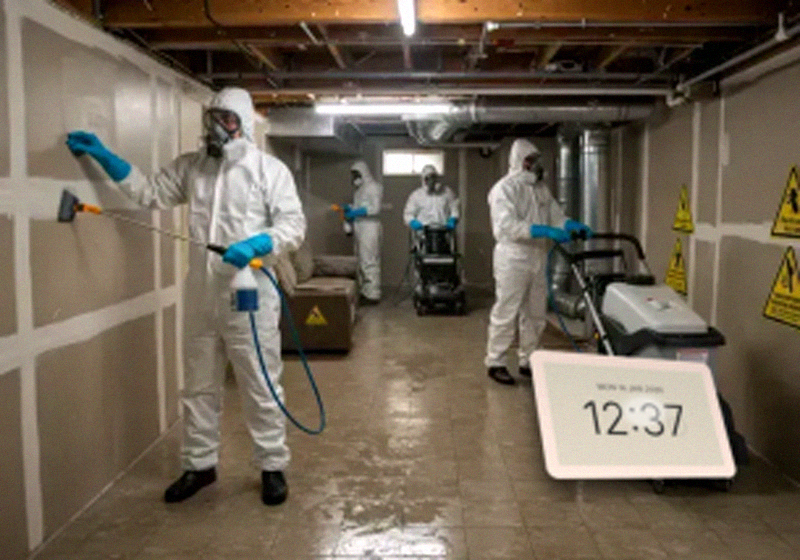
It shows 12:37
